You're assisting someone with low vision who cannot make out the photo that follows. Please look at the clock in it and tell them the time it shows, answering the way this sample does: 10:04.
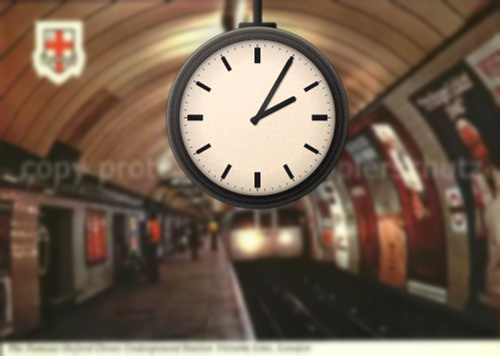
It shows 2:05
